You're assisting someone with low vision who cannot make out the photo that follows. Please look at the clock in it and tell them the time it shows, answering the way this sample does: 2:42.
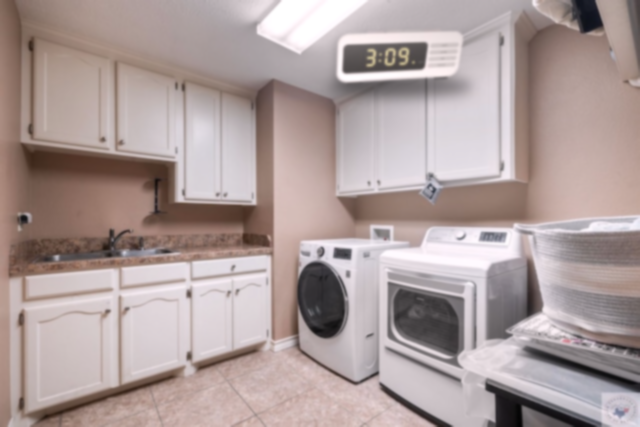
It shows 3:09
